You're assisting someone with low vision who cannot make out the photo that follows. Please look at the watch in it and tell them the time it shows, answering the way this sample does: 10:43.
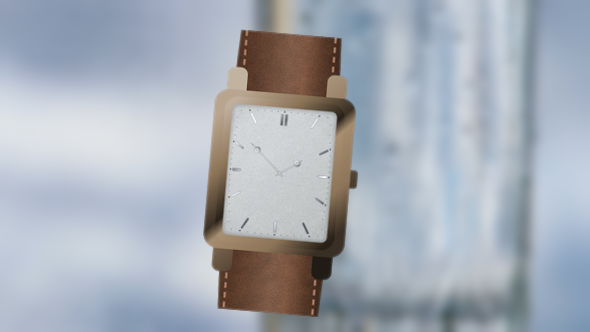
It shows 1:52
